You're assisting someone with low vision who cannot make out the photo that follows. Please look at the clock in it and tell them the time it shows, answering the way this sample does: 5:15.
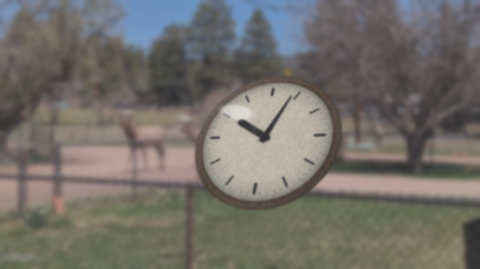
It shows 10:04
